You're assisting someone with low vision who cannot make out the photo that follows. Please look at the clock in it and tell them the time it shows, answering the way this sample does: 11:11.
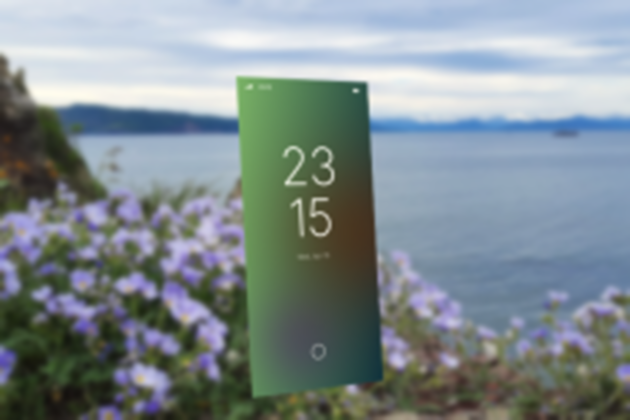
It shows 23:15
